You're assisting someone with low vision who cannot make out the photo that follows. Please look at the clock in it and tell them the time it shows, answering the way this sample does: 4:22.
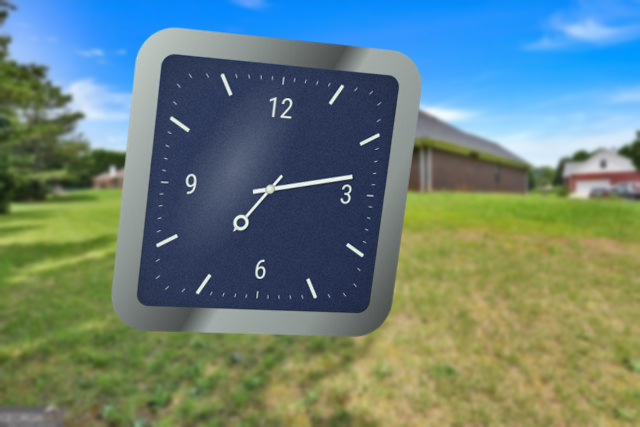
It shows 7:13
